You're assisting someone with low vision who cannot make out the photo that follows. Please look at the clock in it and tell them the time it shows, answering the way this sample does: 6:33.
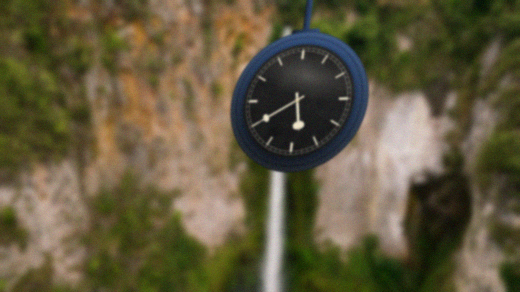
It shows 5:40
